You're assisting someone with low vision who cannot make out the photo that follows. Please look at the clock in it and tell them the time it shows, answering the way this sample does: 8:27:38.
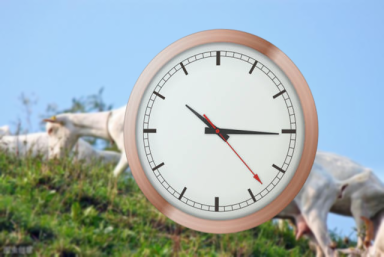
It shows 10:15:23
